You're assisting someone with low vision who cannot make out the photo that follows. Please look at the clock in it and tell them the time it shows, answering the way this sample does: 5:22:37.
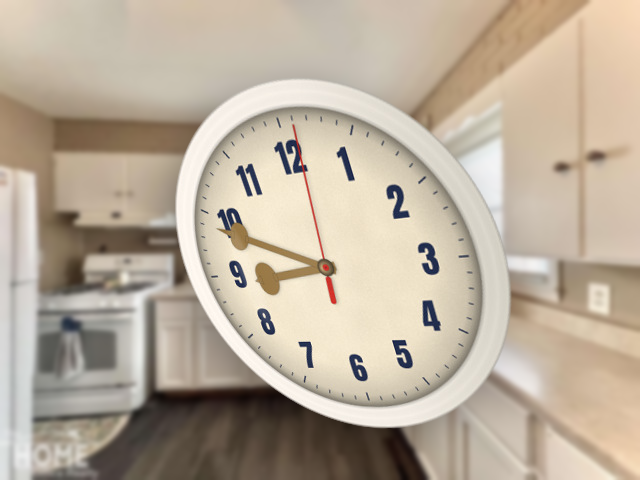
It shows 8:49:01
